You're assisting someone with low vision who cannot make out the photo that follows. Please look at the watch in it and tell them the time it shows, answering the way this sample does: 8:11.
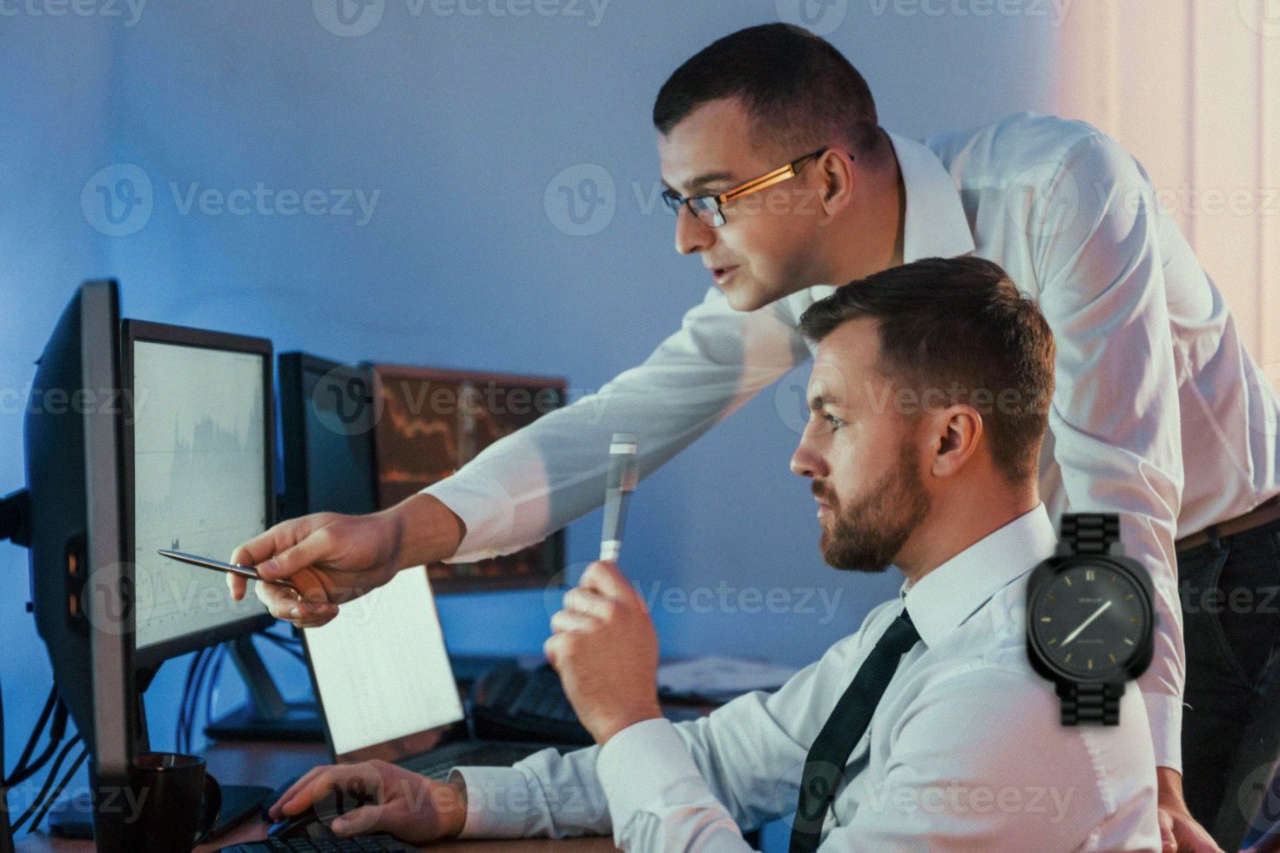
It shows 1:38
